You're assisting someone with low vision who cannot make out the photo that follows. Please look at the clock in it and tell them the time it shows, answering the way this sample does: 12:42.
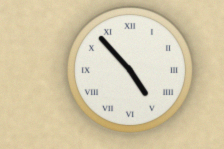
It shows 4:53
